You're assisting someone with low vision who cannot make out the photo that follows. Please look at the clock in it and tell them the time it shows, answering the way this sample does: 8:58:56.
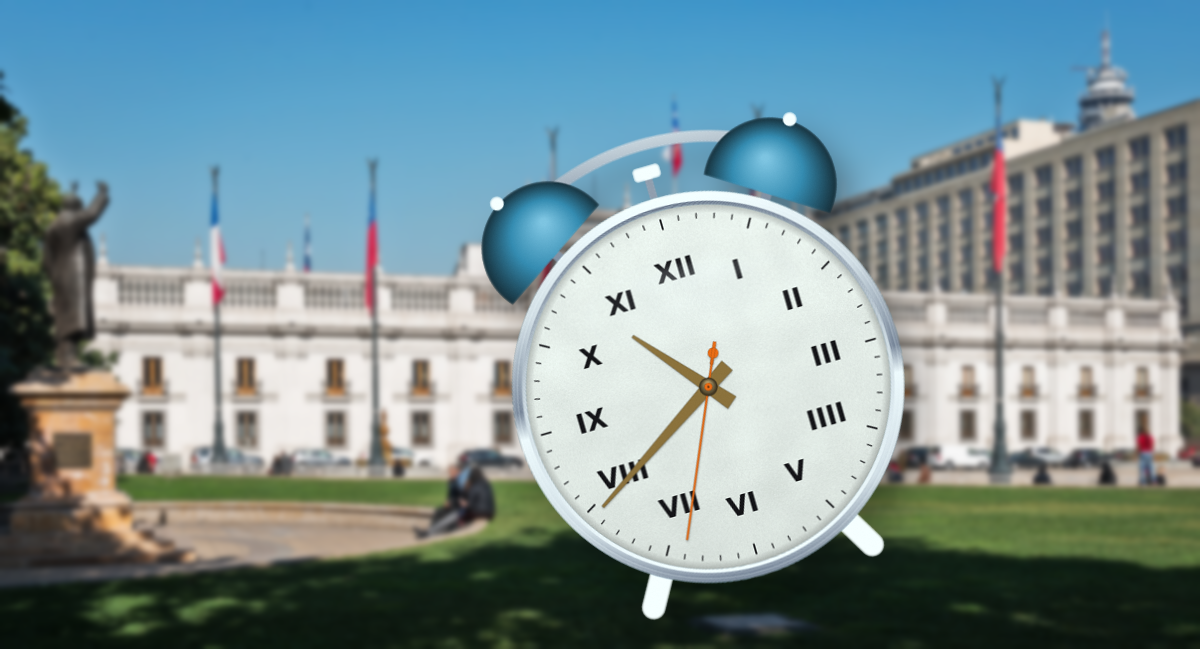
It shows 10:39:34
